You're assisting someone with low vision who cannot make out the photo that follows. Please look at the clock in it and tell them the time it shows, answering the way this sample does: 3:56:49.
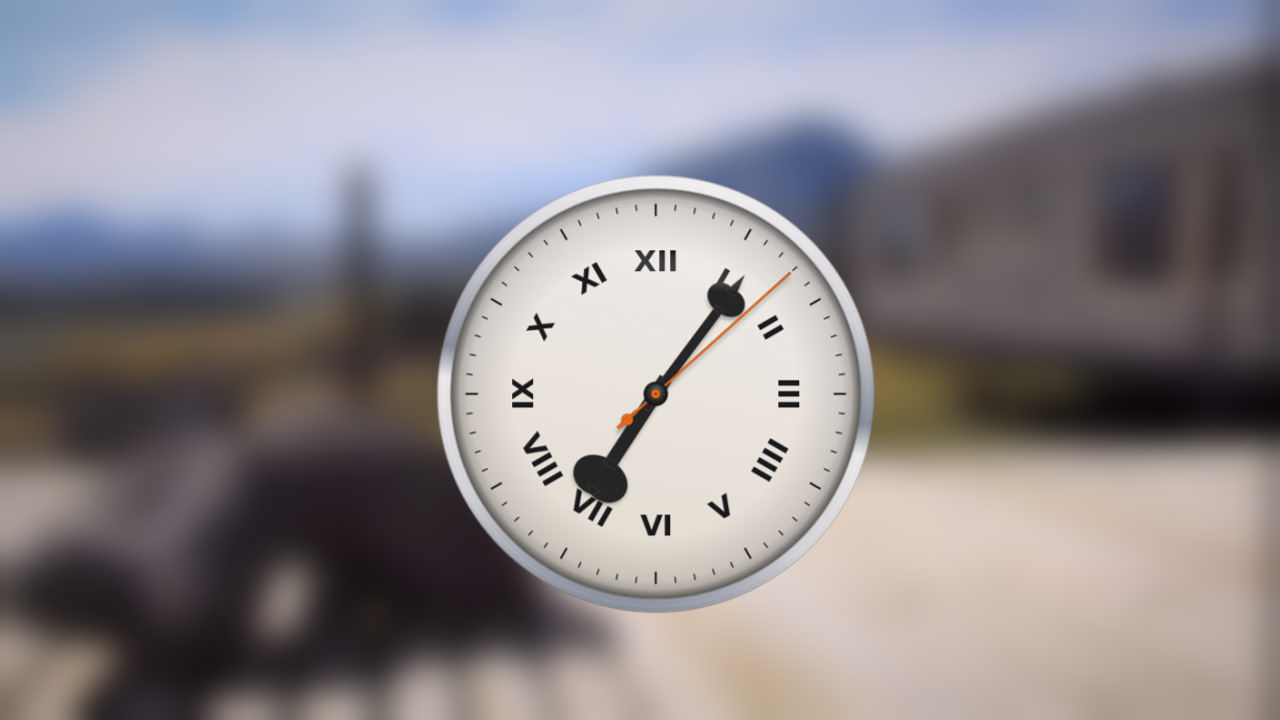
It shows 7:06:08
